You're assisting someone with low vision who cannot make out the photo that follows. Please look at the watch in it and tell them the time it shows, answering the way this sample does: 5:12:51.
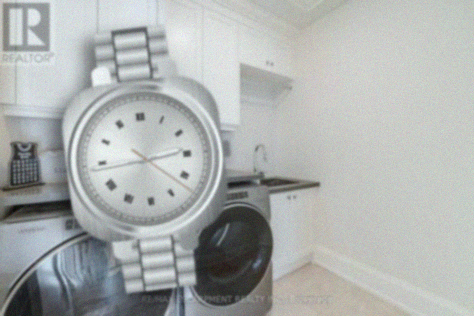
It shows 2:44:22
